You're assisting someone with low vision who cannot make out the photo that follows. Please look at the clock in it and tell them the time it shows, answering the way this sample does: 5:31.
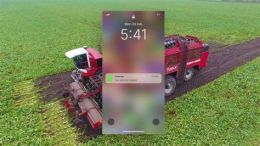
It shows 5:41
